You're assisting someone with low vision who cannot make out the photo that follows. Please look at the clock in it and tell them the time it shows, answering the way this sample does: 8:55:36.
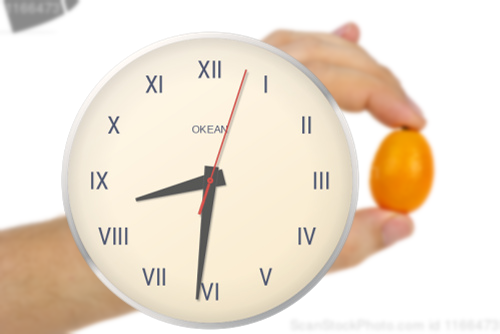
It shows 8:31:03
